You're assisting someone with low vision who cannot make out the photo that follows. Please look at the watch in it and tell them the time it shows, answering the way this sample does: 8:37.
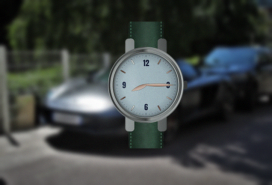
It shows 8:15
